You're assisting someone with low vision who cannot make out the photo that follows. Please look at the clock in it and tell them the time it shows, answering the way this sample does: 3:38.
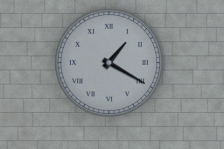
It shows 1:20
